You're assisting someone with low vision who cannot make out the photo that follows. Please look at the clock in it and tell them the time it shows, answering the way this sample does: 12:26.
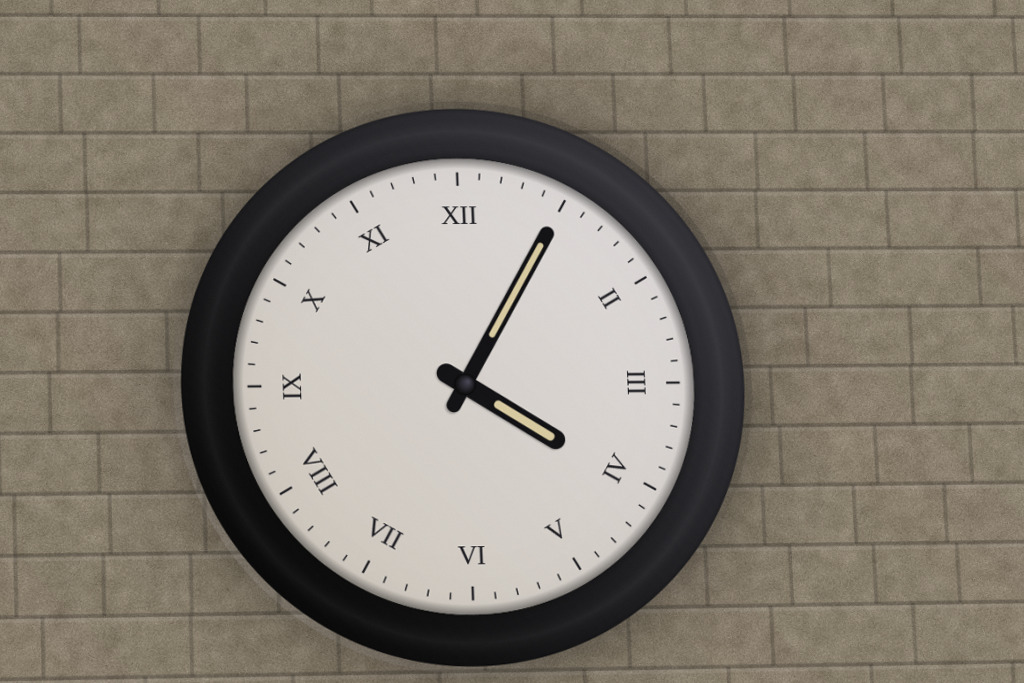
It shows 4:05
